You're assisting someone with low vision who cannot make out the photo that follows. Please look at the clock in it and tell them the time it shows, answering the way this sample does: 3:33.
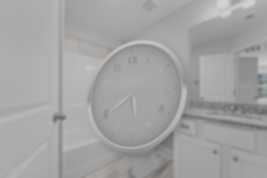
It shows 5:40
